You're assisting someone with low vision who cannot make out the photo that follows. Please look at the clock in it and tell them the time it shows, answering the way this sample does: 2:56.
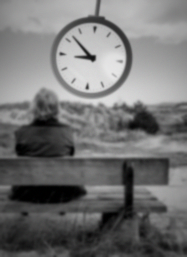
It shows 8:52
